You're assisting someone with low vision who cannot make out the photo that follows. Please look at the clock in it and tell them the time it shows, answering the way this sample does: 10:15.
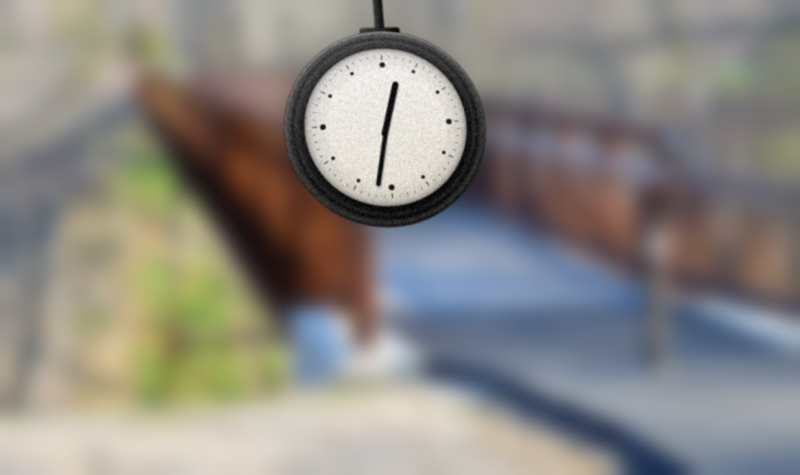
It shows 12:32
